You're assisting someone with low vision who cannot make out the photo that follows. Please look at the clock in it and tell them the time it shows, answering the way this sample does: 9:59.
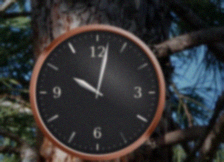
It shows 10:02
